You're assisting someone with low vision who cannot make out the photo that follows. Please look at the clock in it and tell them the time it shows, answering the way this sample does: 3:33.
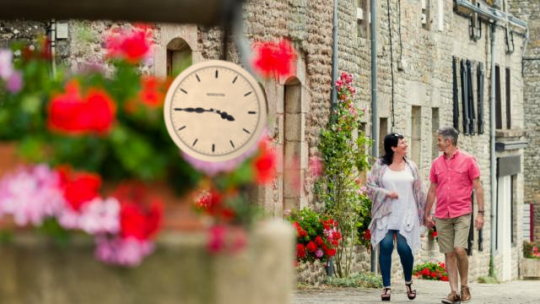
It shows 3:45
